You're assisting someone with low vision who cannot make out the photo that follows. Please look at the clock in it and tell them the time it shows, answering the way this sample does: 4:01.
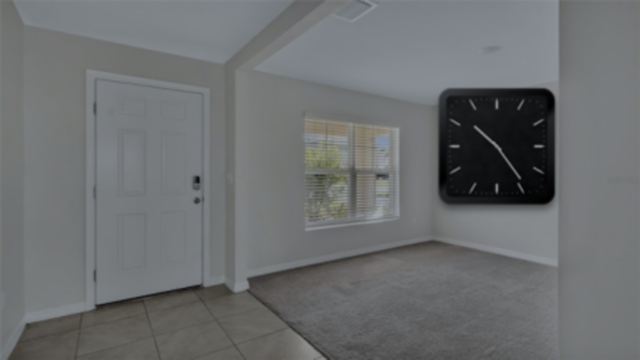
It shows 10:24
